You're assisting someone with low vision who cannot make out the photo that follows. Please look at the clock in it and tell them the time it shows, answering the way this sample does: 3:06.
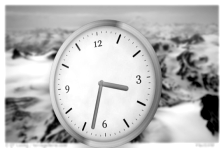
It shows 3:33
